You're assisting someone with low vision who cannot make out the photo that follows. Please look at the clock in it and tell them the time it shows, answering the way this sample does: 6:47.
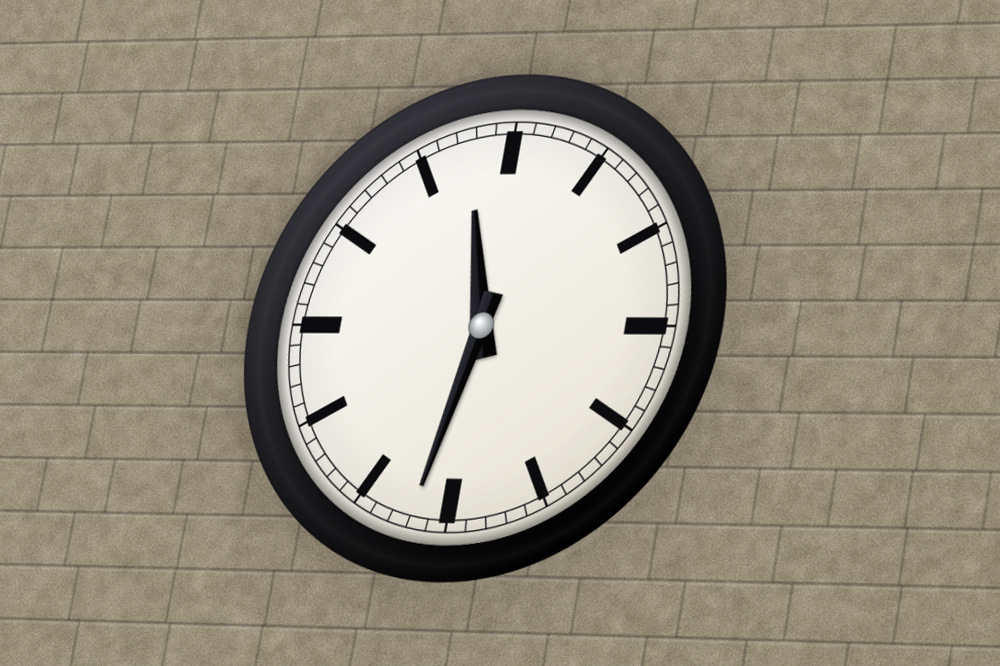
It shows 11:32
